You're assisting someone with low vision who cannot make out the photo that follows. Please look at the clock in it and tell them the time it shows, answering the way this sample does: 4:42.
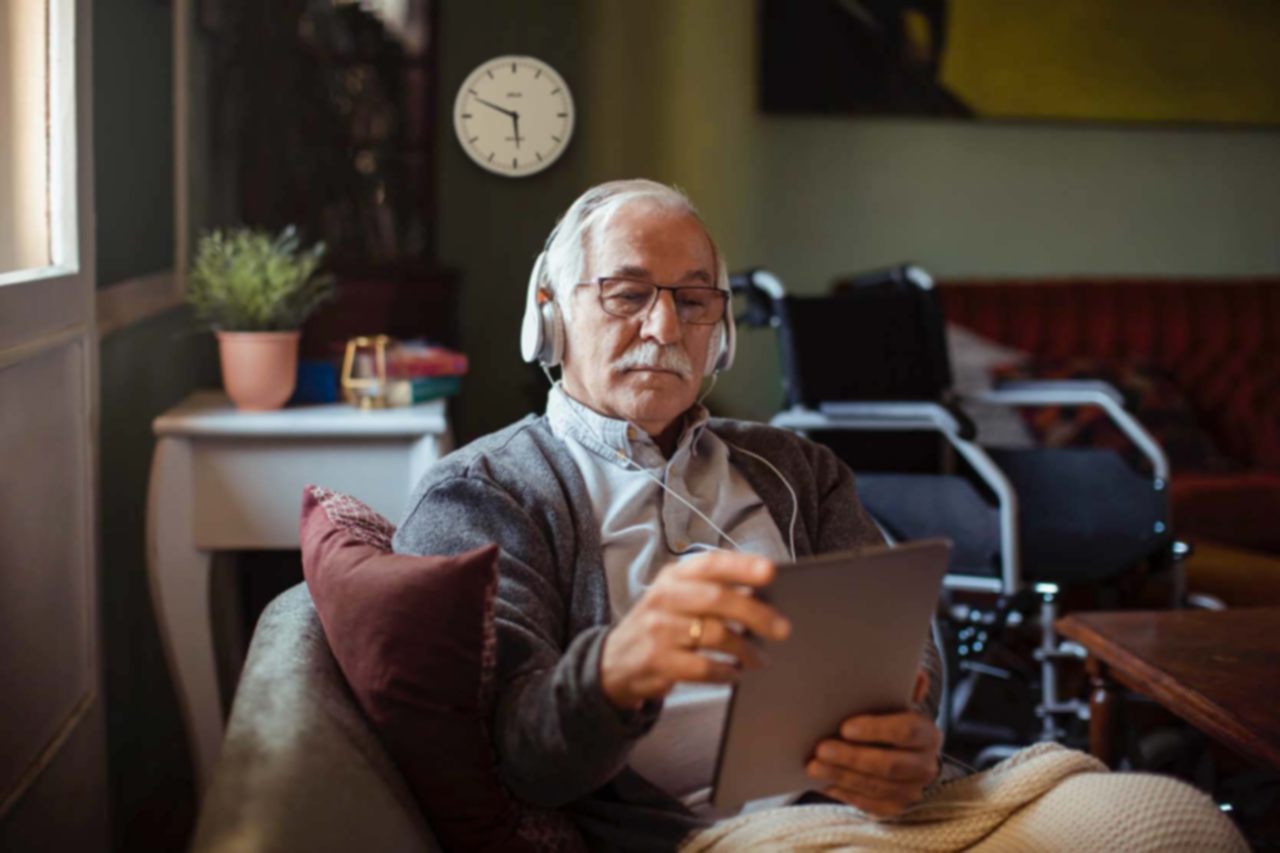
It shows 5:49
